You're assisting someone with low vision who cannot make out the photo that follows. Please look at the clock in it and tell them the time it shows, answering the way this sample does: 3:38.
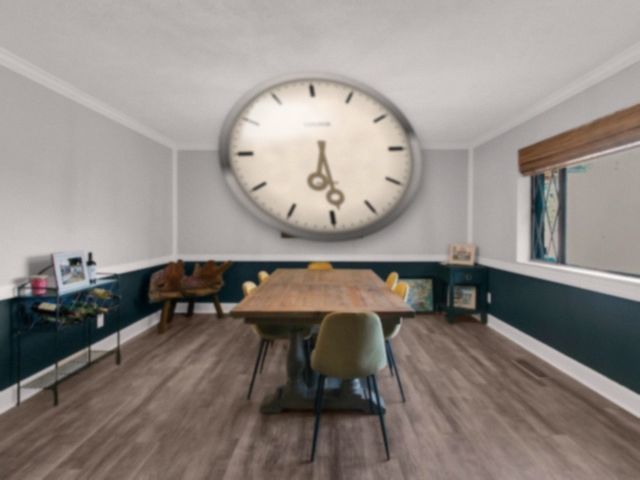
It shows 6:29
